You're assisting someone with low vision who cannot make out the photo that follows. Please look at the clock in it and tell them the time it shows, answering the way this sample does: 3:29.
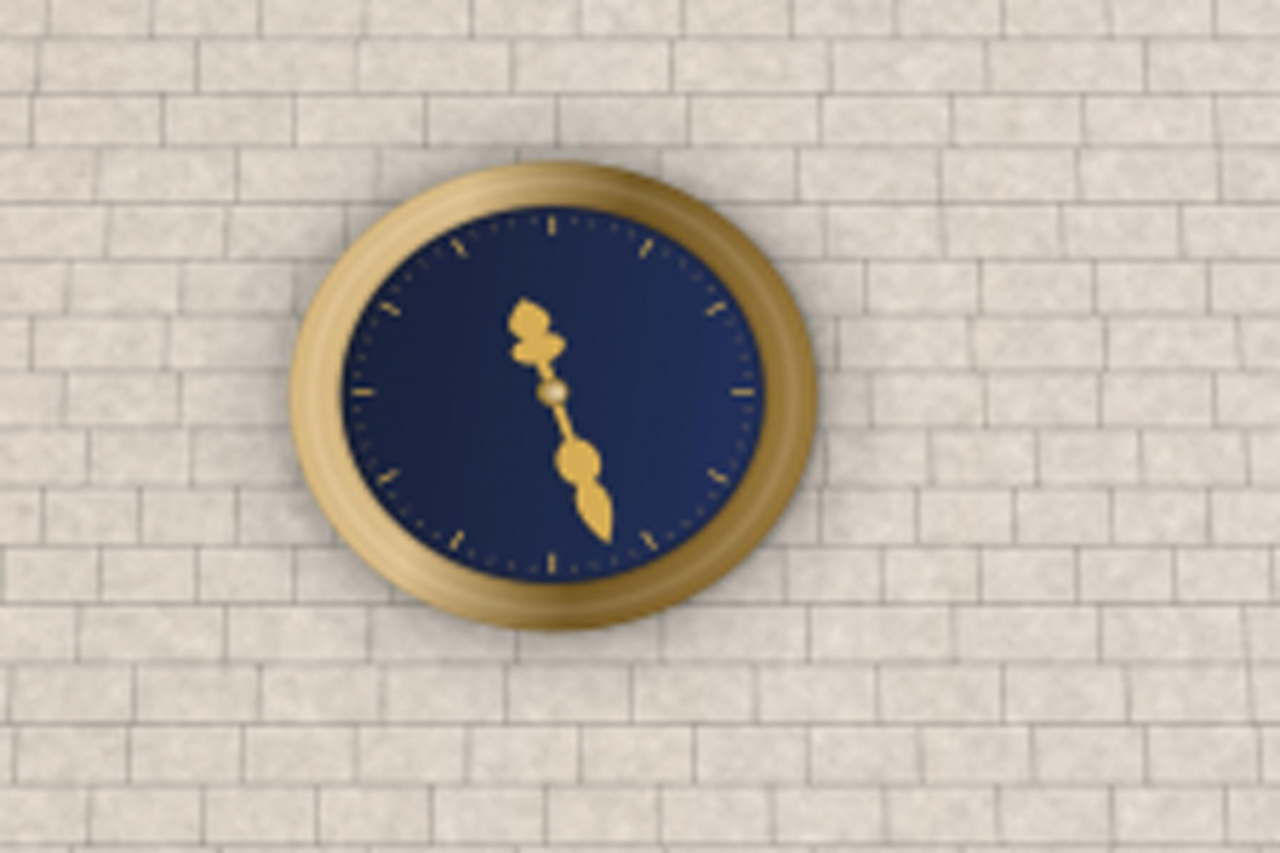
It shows 11:27
